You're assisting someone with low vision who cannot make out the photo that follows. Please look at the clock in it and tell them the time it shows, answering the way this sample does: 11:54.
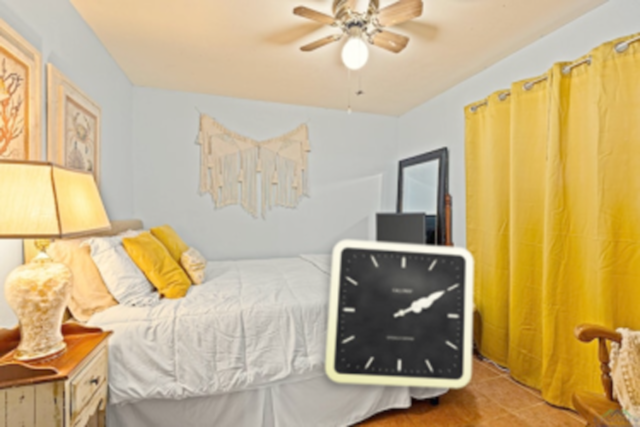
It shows 2:10
